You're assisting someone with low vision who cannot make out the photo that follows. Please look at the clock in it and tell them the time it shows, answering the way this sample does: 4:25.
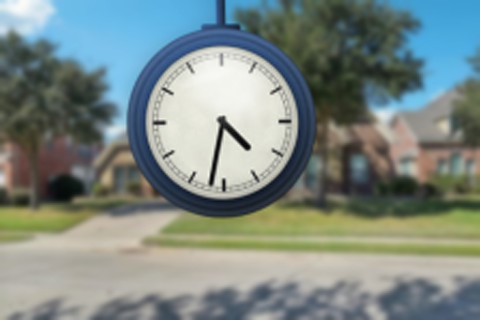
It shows 4:32
